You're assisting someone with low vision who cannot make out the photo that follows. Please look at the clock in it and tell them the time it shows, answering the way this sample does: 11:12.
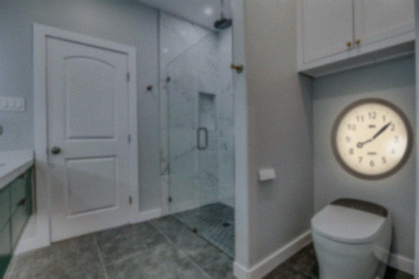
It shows 8:08
